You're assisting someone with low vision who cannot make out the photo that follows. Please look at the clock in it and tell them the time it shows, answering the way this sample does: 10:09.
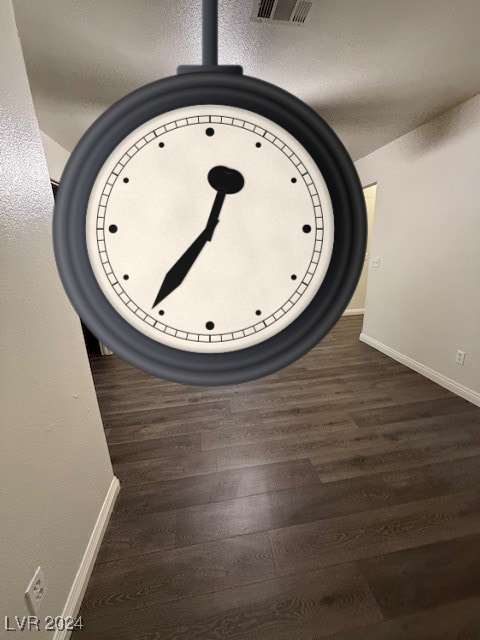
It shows 12:36
